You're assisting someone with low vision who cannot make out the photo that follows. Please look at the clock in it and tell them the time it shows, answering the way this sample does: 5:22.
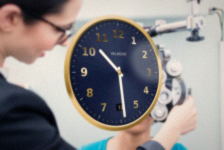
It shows 10:29
